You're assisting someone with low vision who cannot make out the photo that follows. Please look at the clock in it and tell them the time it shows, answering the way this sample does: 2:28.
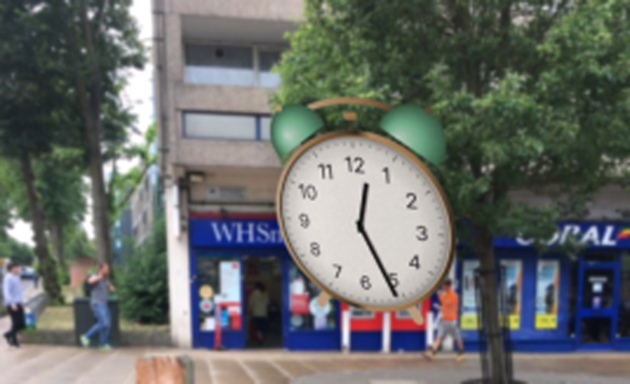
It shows 12:26
